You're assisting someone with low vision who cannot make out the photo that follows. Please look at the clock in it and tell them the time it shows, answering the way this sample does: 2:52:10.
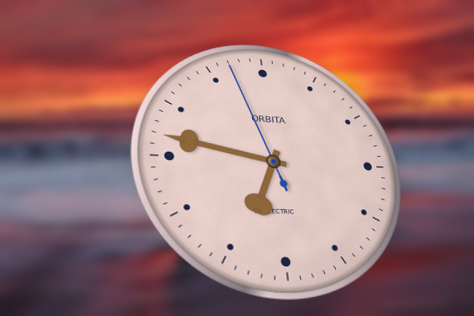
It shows 6:46:57
